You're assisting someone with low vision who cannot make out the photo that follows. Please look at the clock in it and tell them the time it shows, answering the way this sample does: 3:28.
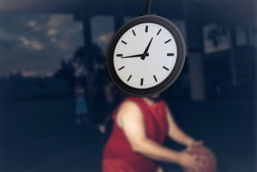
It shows 12:44
